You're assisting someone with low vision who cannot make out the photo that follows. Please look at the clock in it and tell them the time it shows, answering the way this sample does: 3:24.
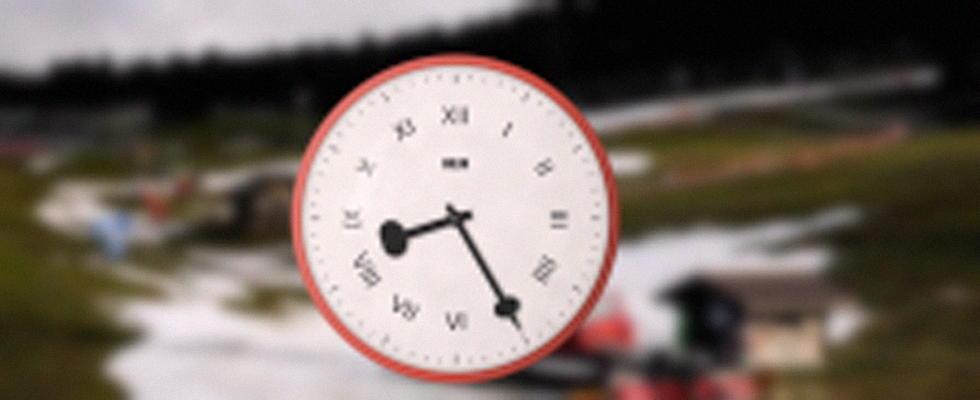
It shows 8:25
